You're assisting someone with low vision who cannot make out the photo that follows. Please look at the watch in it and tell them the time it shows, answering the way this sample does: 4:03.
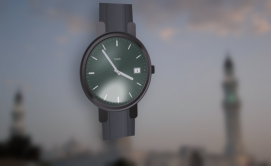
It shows 3:54
